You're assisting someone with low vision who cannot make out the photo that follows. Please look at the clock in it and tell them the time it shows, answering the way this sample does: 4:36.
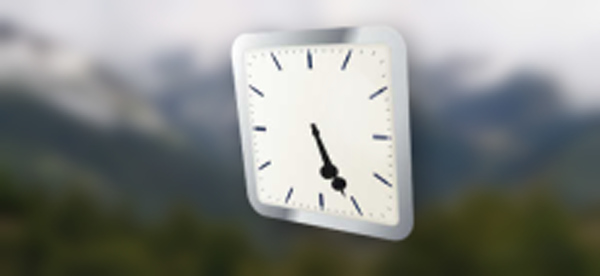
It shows 5:26
